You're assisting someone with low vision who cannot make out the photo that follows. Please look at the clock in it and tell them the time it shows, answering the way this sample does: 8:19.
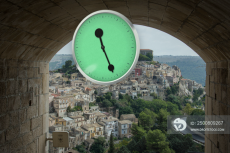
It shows 11:26
